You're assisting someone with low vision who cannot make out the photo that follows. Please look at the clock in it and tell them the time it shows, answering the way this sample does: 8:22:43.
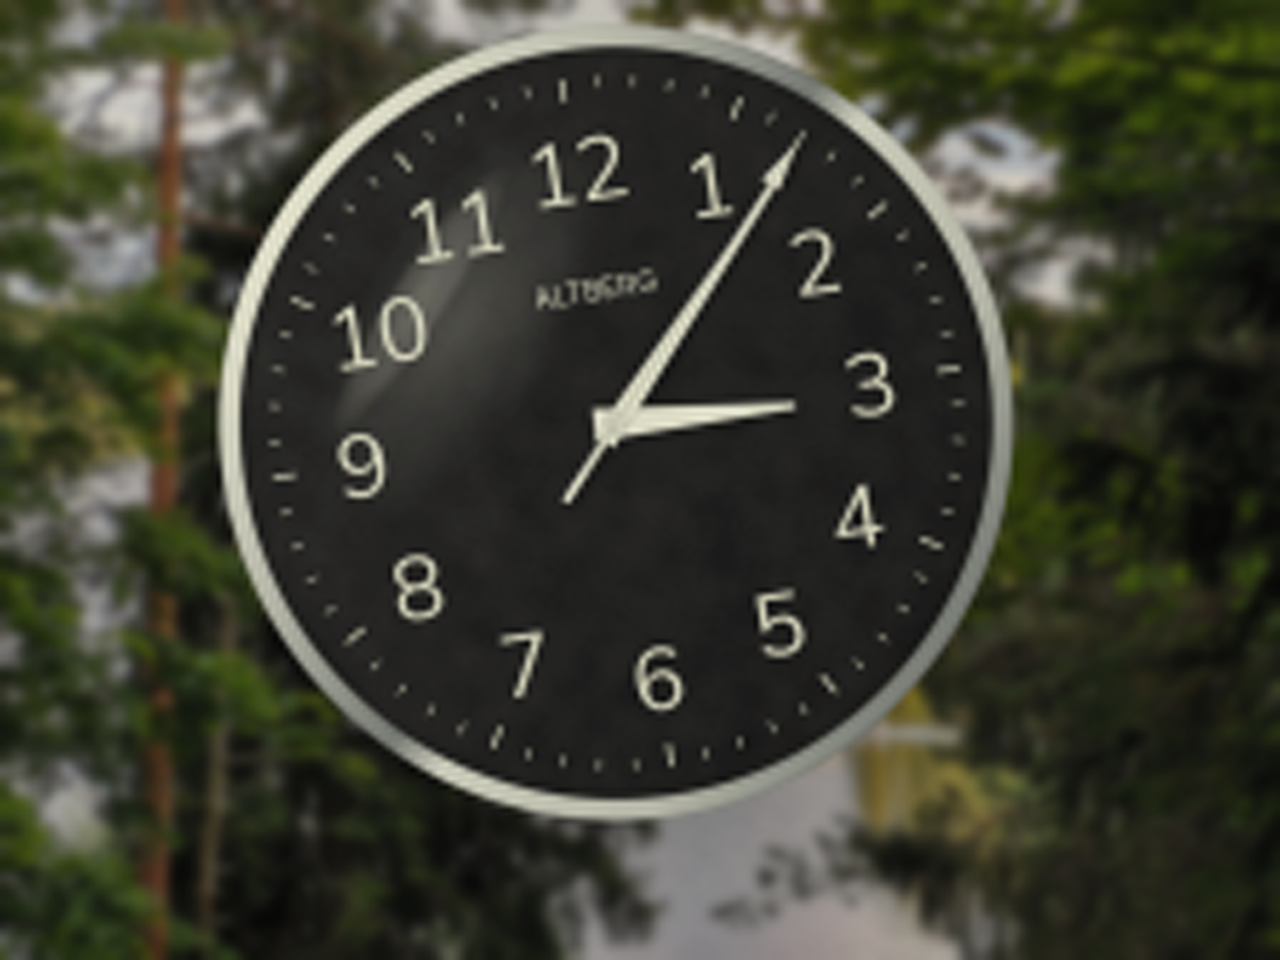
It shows 3:07:07
